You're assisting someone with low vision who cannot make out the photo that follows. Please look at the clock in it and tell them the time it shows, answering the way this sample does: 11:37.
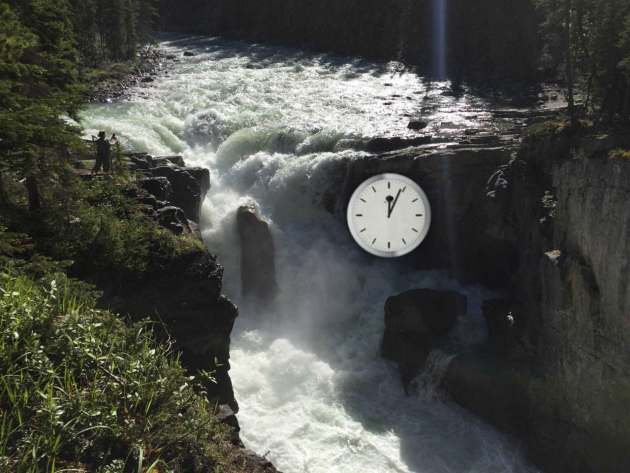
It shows 12:04
